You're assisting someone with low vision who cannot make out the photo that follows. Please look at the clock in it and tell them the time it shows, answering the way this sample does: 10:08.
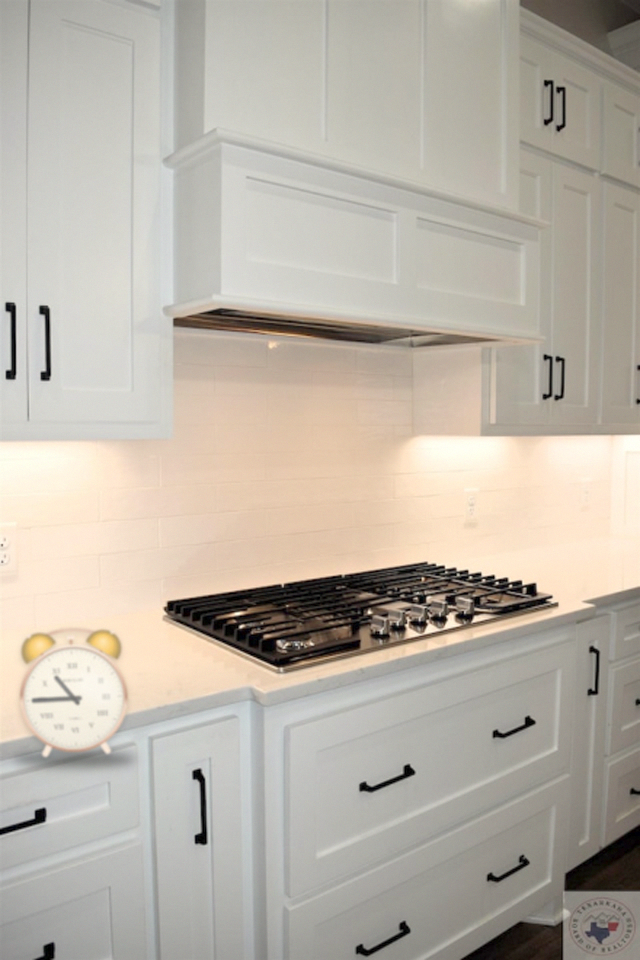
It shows 10:45
